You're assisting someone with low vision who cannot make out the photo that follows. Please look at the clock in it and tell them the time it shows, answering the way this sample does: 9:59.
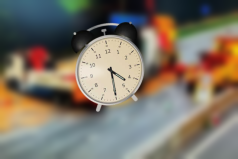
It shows 4:30
